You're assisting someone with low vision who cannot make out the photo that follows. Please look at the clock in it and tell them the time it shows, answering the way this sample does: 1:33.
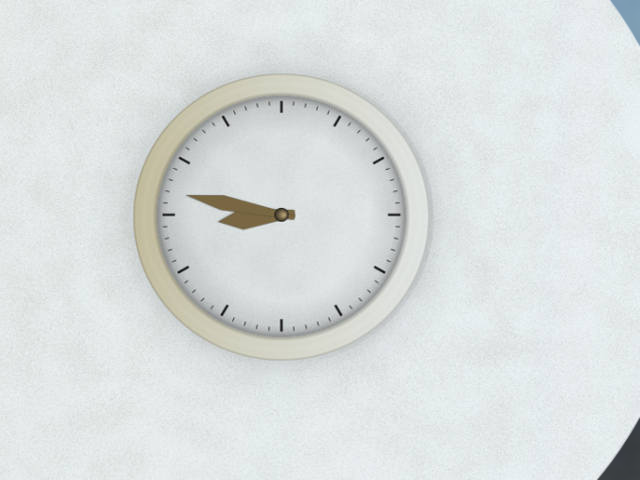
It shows 8:47
